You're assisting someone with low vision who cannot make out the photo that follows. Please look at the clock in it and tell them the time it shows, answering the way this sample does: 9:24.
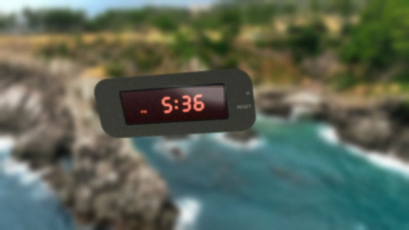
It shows 5:36
